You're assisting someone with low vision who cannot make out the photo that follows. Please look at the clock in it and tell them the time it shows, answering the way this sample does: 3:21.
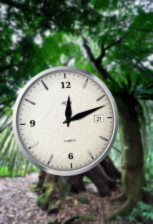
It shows 12:12
